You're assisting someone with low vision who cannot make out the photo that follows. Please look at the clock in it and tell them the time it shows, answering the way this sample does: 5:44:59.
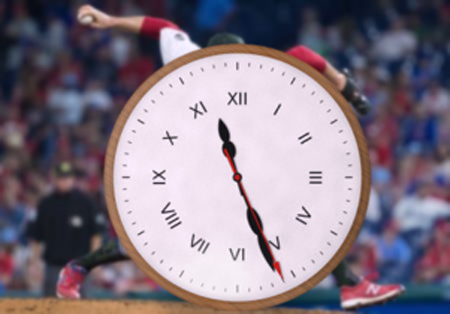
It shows 11:26:26
